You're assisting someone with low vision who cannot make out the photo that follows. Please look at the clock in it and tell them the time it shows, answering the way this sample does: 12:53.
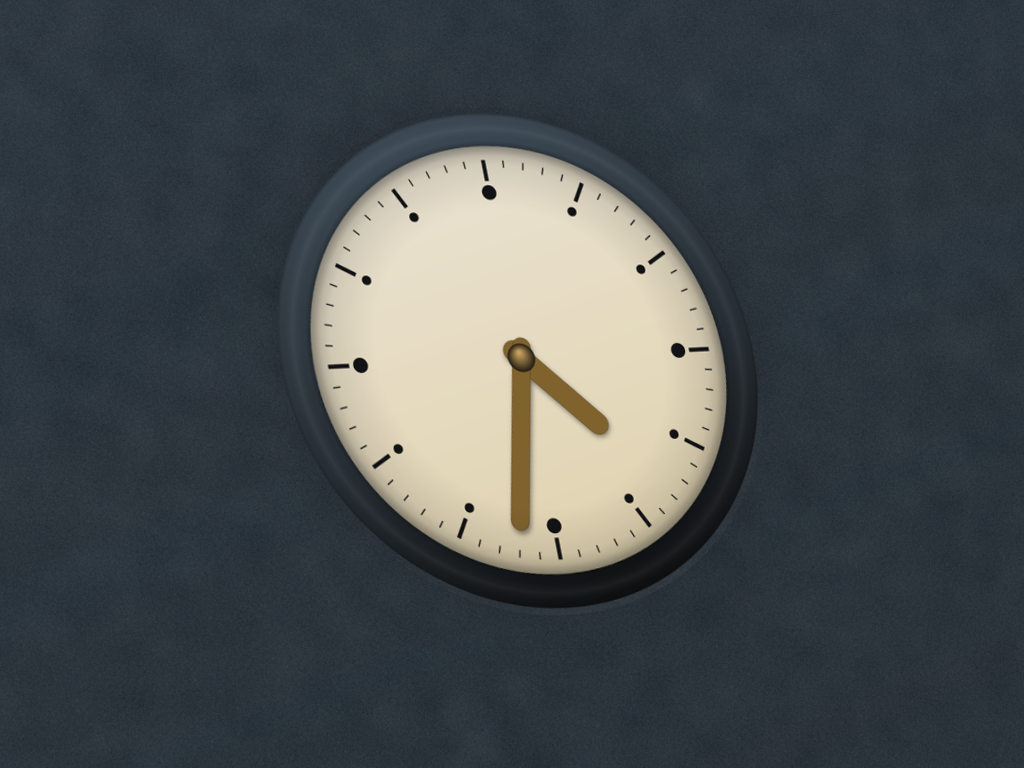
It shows 4:32
